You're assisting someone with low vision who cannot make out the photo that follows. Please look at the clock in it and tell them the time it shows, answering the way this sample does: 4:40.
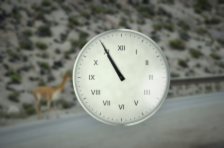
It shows 10:55
